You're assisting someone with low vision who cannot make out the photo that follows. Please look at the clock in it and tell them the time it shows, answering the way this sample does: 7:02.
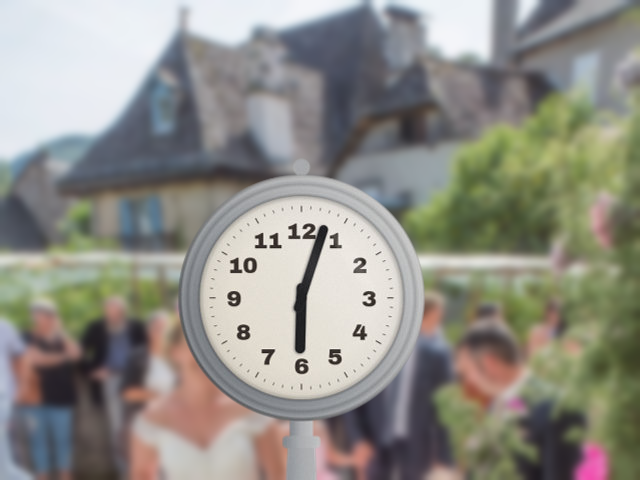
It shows 6:03
